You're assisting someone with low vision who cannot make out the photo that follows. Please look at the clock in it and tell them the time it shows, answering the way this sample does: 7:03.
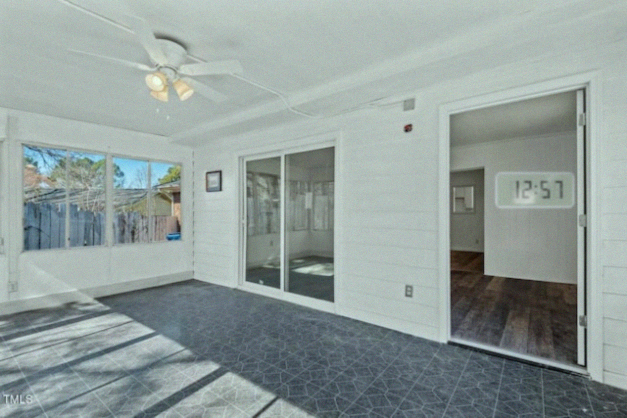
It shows 12:57
